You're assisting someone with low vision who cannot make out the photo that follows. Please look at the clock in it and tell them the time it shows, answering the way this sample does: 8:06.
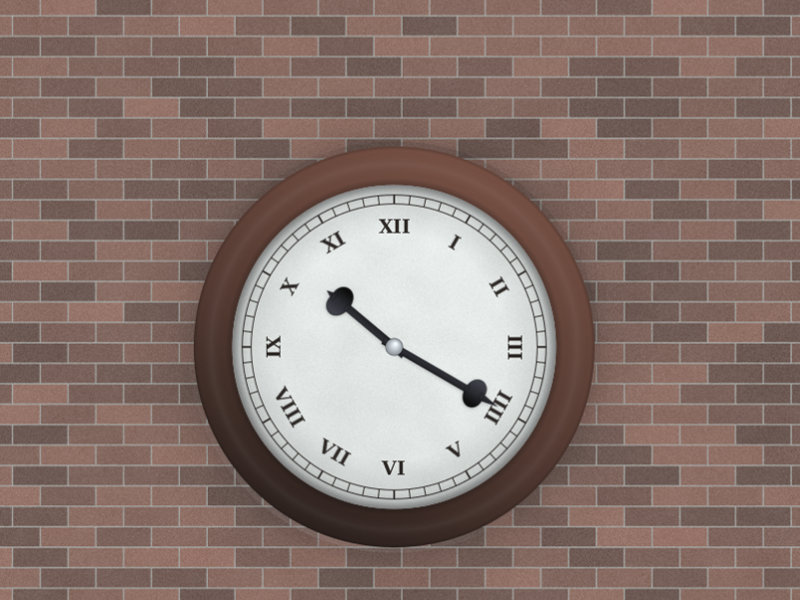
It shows 10:20
